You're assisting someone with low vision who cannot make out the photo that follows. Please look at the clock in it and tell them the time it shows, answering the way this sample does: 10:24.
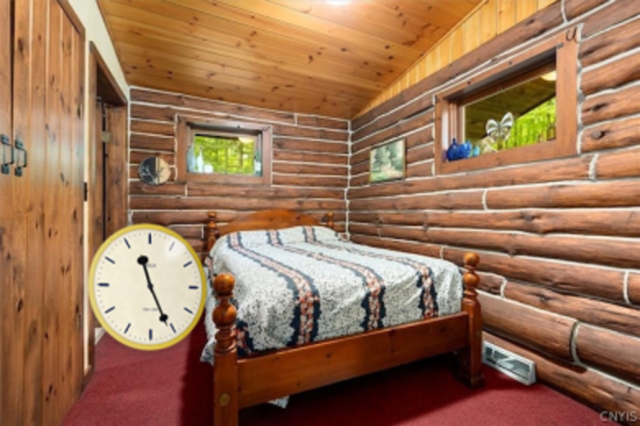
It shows 11:26
